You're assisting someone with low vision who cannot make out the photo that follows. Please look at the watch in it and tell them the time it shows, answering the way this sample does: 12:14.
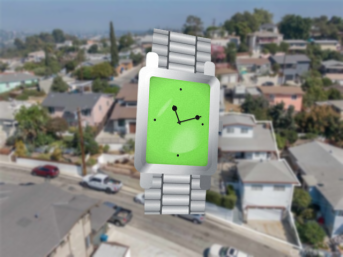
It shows 11:12
